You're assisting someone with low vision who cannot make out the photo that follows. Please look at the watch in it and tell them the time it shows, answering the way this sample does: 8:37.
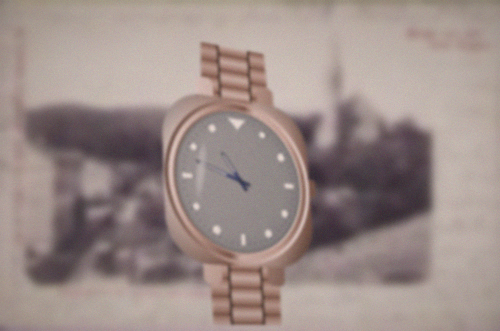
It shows 10:48
